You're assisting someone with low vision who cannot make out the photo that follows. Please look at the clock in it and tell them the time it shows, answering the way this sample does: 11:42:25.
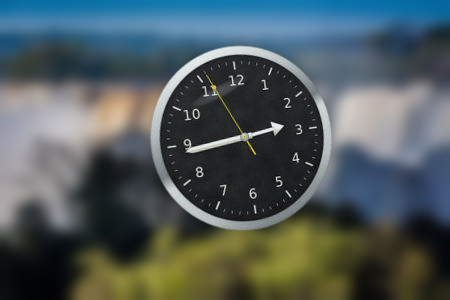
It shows 2:43:56
